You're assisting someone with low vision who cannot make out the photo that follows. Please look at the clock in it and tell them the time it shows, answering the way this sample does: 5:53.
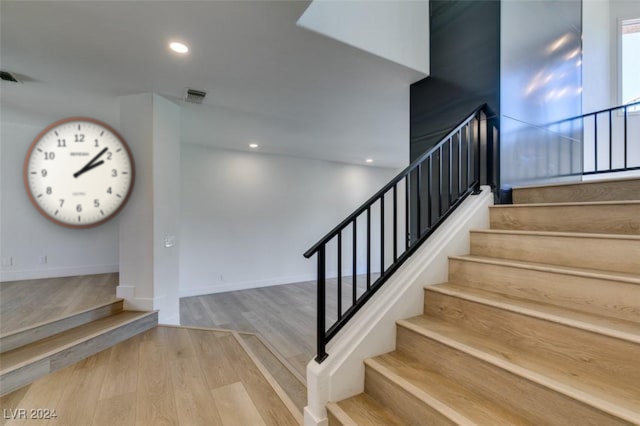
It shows 2:08
